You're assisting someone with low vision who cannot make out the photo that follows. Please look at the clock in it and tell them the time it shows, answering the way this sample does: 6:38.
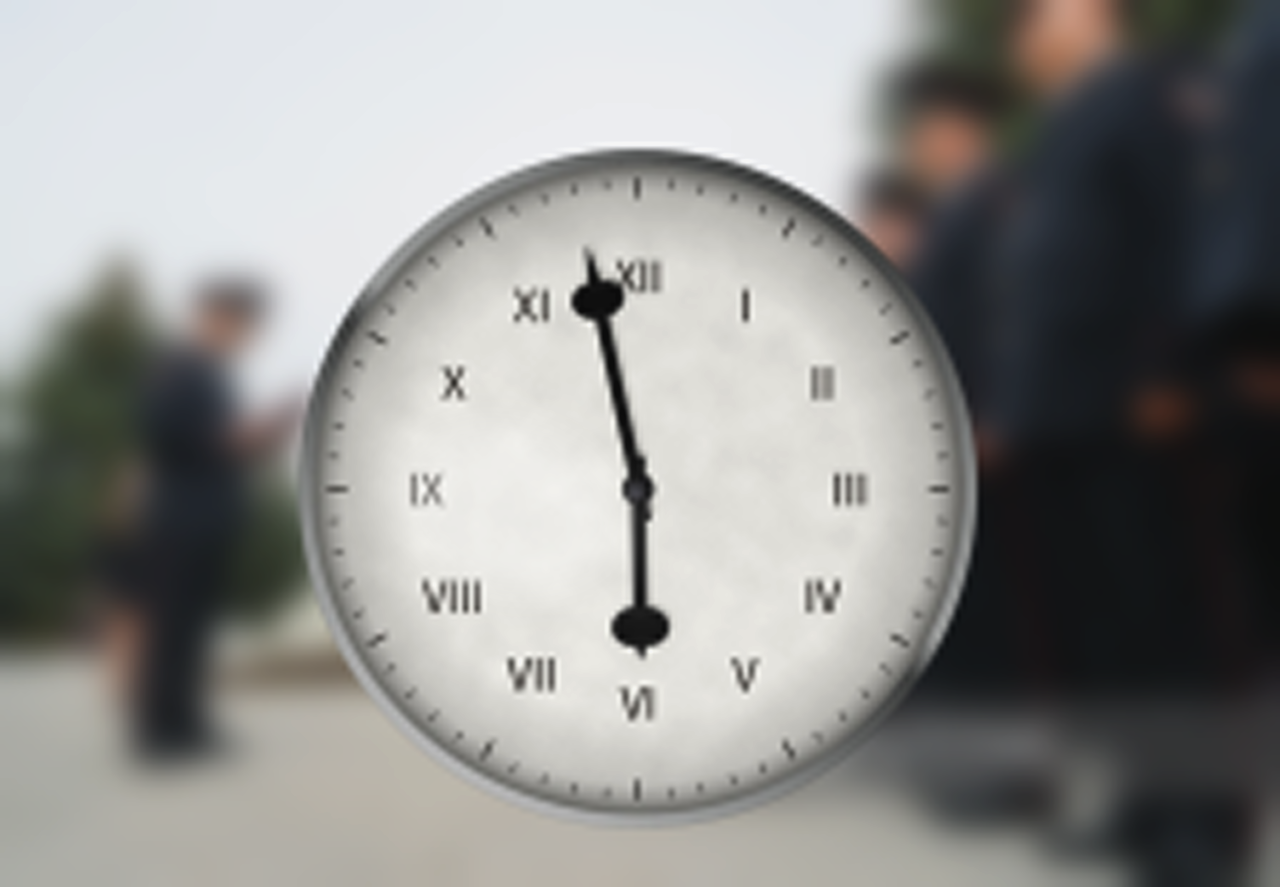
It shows 5:58
